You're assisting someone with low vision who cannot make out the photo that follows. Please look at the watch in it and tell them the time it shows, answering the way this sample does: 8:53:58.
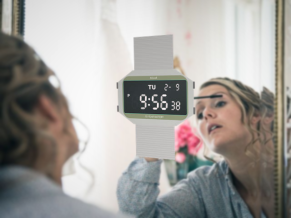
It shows 9:56:38
